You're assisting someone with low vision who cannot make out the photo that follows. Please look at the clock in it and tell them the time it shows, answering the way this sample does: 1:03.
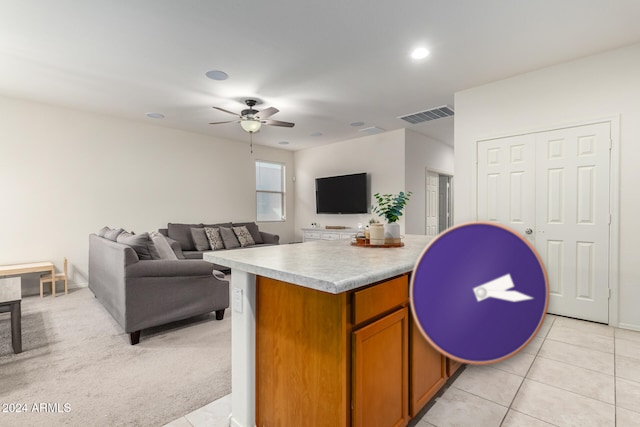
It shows 2:16
